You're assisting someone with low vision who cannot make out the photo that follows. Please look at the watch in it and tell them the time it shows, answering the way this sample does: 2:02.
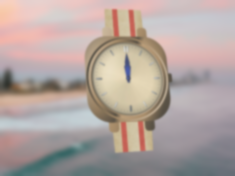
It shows 12:00
